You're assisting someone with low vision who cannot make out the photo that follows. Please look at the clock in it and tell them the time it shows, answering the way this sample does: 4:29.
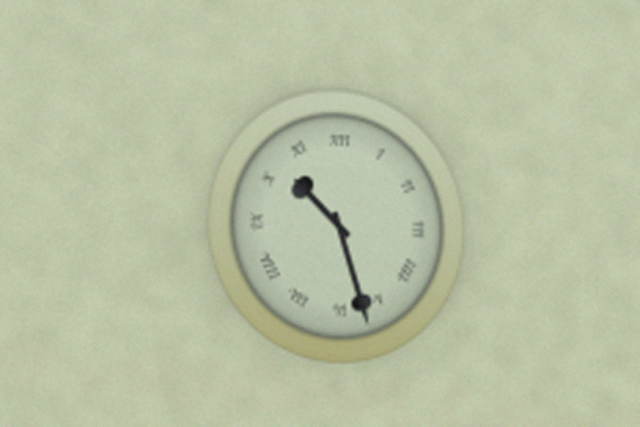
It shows 10:27
